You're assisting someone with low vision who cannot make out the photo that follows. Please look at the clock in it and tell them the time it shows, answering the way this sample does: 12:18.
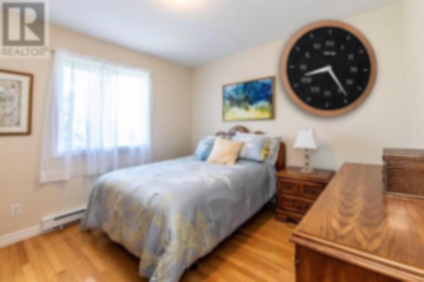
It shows 8:24
